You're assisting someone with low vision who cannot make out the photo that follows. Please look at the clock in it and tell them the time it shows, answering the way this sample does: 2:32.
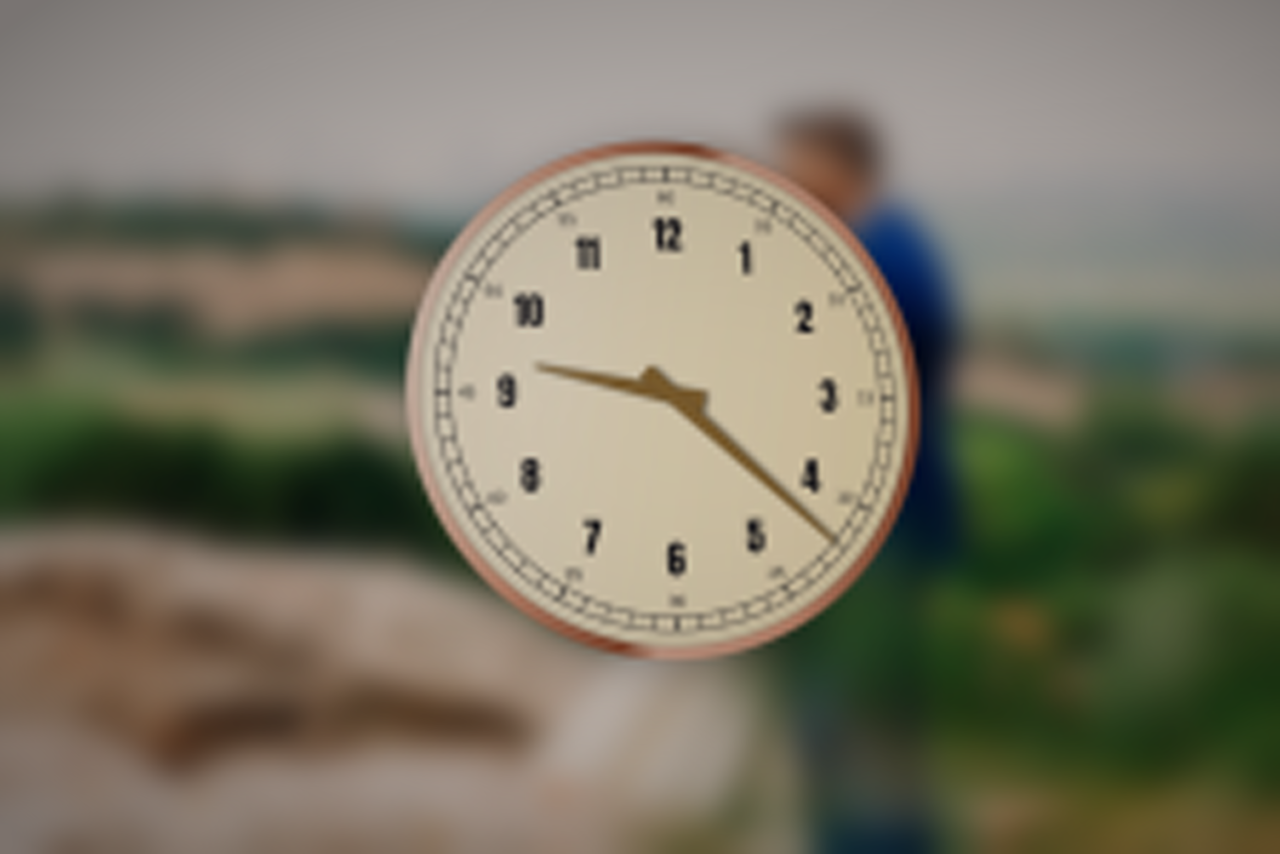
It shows 9:22
